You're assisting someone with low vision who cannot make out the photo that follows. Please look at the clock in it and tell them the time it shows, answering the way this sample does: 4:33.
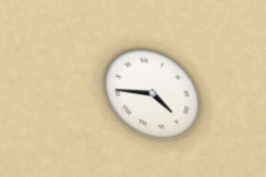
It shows 4:46
